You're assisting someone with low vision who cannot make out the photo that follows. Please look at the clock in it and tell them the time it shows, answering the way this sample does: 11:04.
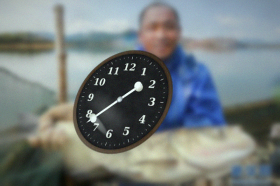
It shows 1:38
